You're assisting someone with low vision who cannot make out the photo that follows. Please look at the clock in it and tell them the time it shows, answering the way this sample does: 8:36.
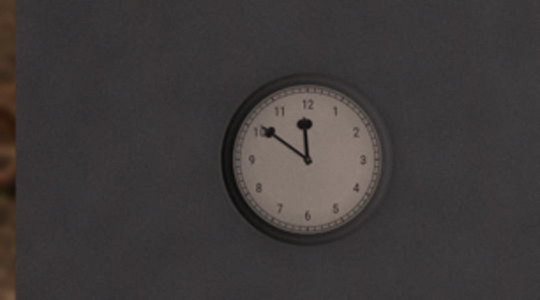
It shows 11:51
